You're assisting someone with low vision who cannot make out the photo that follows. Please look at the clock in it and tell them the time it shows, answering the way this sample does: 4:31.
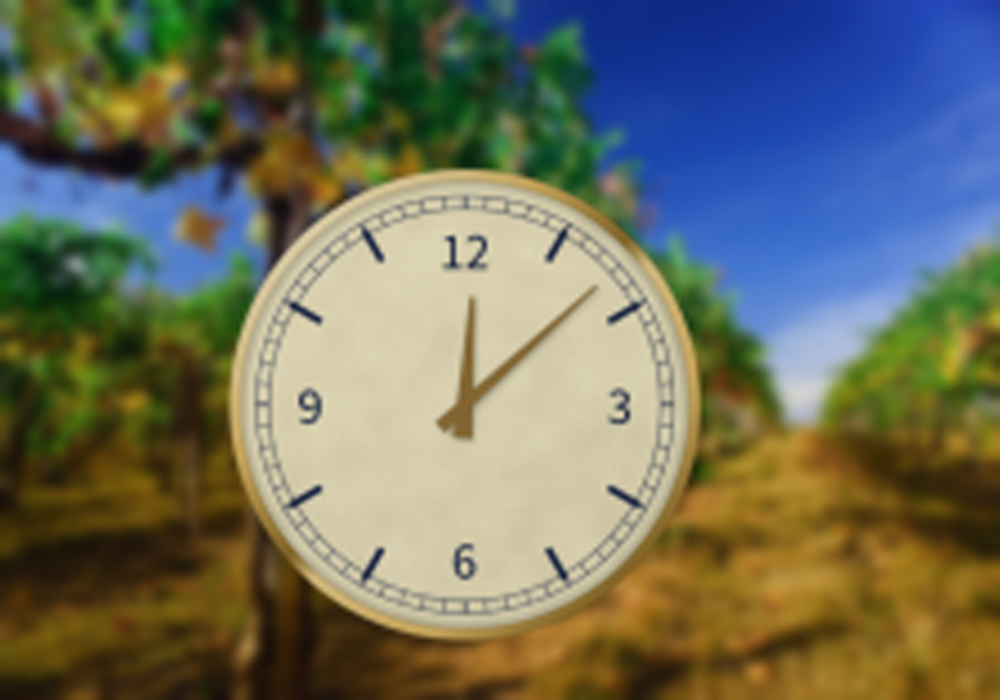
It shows 12:08
